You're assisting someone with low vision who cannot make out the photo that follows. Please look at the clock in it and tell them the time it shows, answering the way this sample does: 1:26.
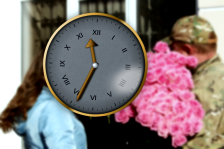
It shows 11:34
